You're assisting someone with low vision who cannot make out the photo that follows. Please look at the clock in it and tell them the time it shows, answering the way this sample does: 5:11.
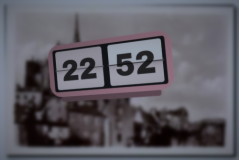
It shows 22:52
